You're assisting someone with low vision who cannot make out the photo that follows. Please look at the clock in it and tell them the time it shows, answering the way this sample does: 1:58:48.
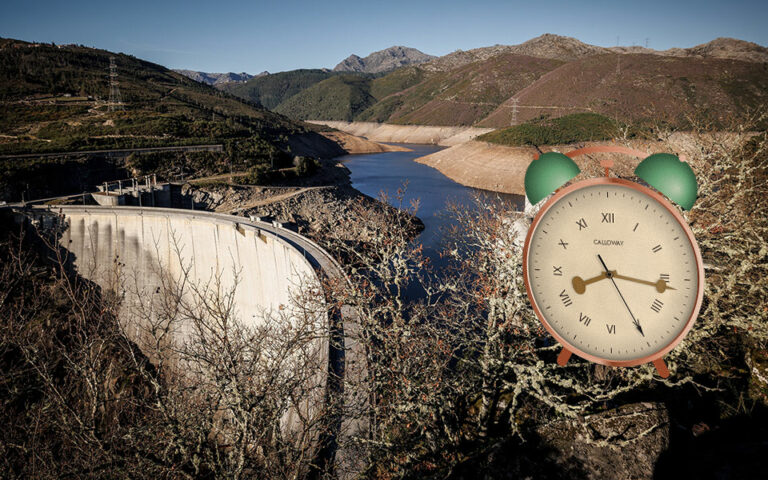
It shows 8:16:25
